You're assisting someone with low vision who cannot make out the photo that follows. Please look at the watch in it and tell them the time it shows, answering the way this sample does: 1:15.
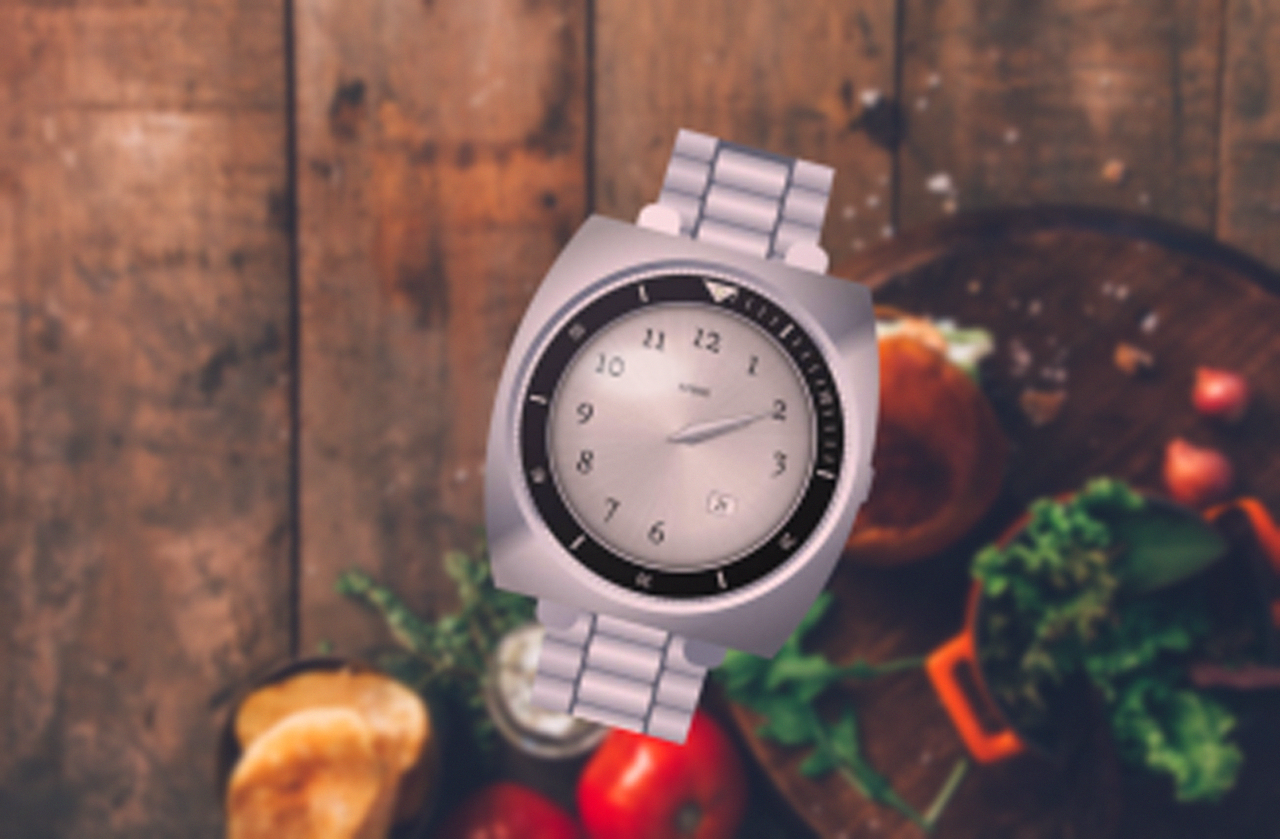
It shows 2:10
